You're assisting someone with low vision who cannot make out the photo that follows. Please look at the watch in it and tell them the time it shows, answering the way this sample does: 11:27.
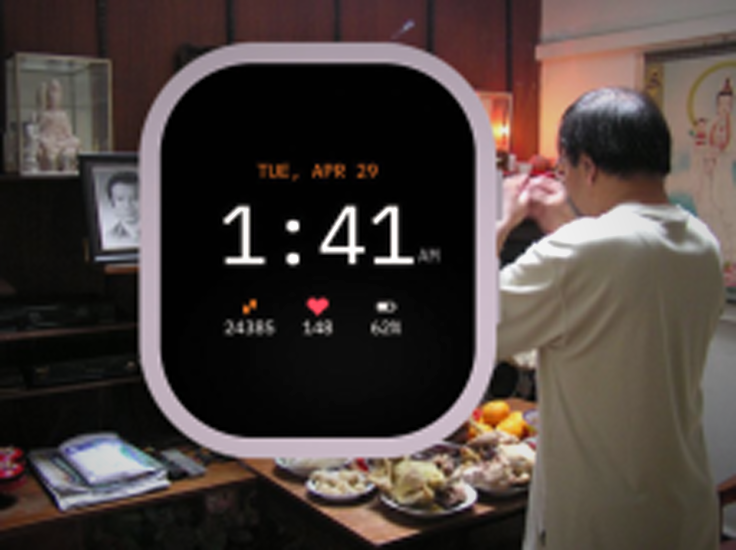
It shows 1:41
